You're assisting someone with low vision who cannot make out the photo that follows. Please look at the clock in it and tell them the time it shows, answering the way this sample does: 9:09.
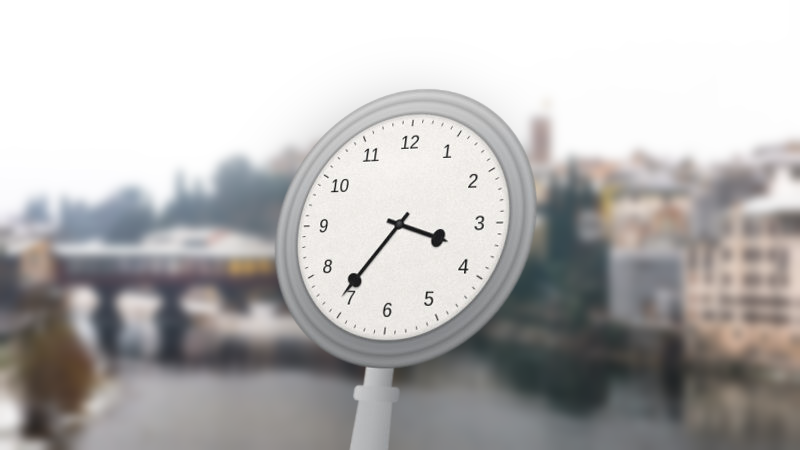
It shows 3:36
